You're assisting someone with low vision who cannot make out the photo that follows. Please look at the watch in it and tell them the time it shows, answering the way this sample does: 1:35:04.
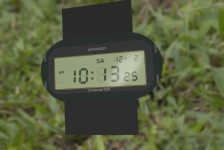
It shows 10:13:25
